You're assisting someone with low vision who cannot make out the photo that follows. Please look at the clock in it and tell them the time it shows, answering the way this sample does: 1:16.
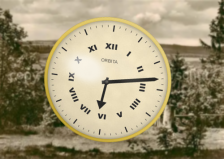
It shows 6:13
